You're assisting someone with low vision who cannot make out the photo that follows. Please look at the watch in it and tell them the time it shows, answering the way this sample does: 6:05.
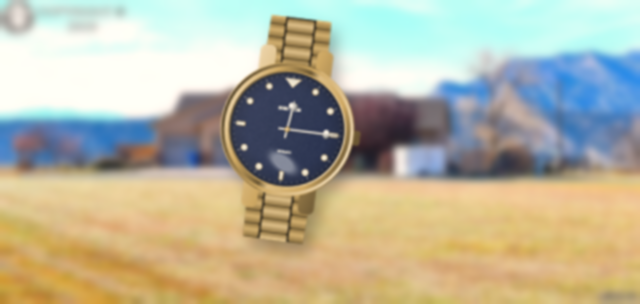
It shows 12:15
